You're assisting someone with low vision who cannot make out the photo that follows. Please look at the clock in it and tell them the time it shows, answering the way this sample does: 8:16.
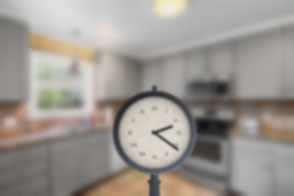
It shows 2:21
